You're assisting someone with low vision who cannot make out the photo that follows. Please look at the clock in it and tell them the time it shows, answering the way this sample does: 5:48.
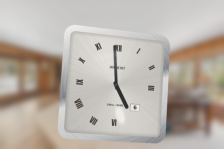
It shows 4:59
